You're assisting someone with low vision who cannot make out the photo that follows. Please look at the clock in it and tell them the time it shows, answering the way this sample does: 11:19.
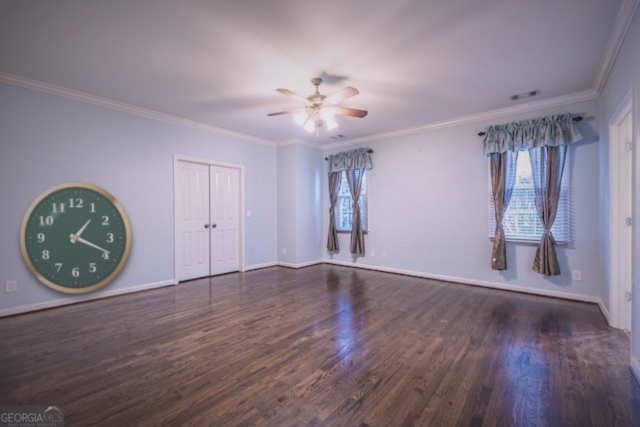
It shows 1:19
